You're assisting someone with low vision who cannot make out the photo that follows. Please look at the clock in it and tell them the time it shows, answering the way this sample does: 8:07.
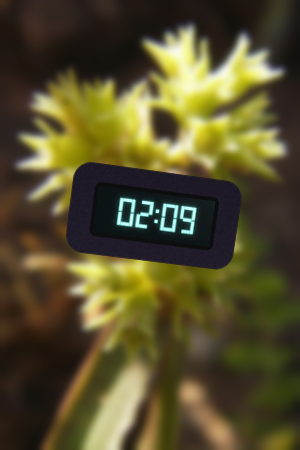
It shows 2:09
